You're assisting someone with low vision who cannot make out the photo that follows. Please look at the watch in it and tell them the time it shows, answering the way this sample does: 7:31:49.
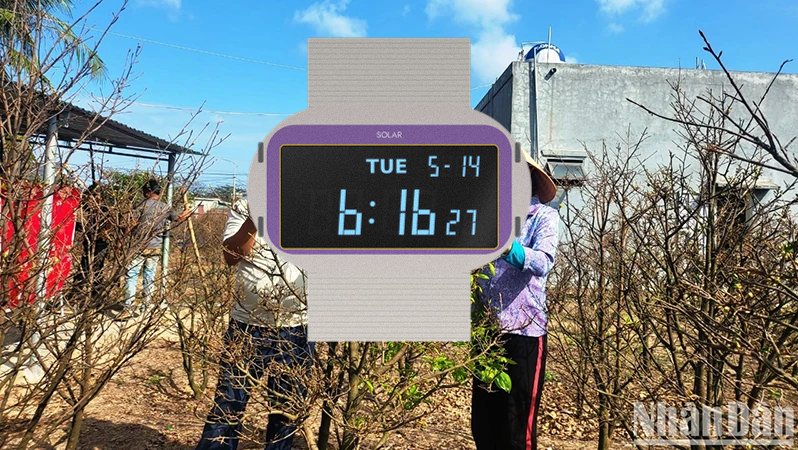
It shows 6:16:27
